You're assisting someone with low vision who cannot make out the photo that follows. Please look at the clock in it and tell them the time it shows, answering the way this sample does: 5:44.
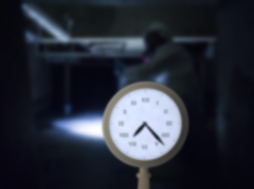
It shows 7:23
